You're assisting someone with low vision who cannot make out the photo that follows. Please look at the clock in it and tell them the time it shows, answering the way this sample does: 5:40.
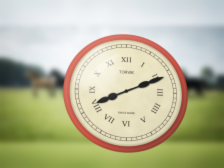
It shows 8:11
